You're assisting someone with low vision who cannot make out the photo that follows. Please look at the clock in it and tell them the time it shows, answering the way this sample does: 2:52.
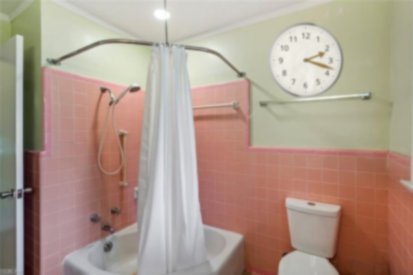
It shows 2:18
